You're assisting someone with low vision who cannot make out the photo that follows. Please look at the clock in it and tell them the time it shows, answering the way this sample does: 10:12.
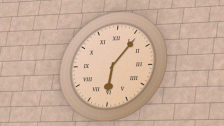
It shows 6:06
